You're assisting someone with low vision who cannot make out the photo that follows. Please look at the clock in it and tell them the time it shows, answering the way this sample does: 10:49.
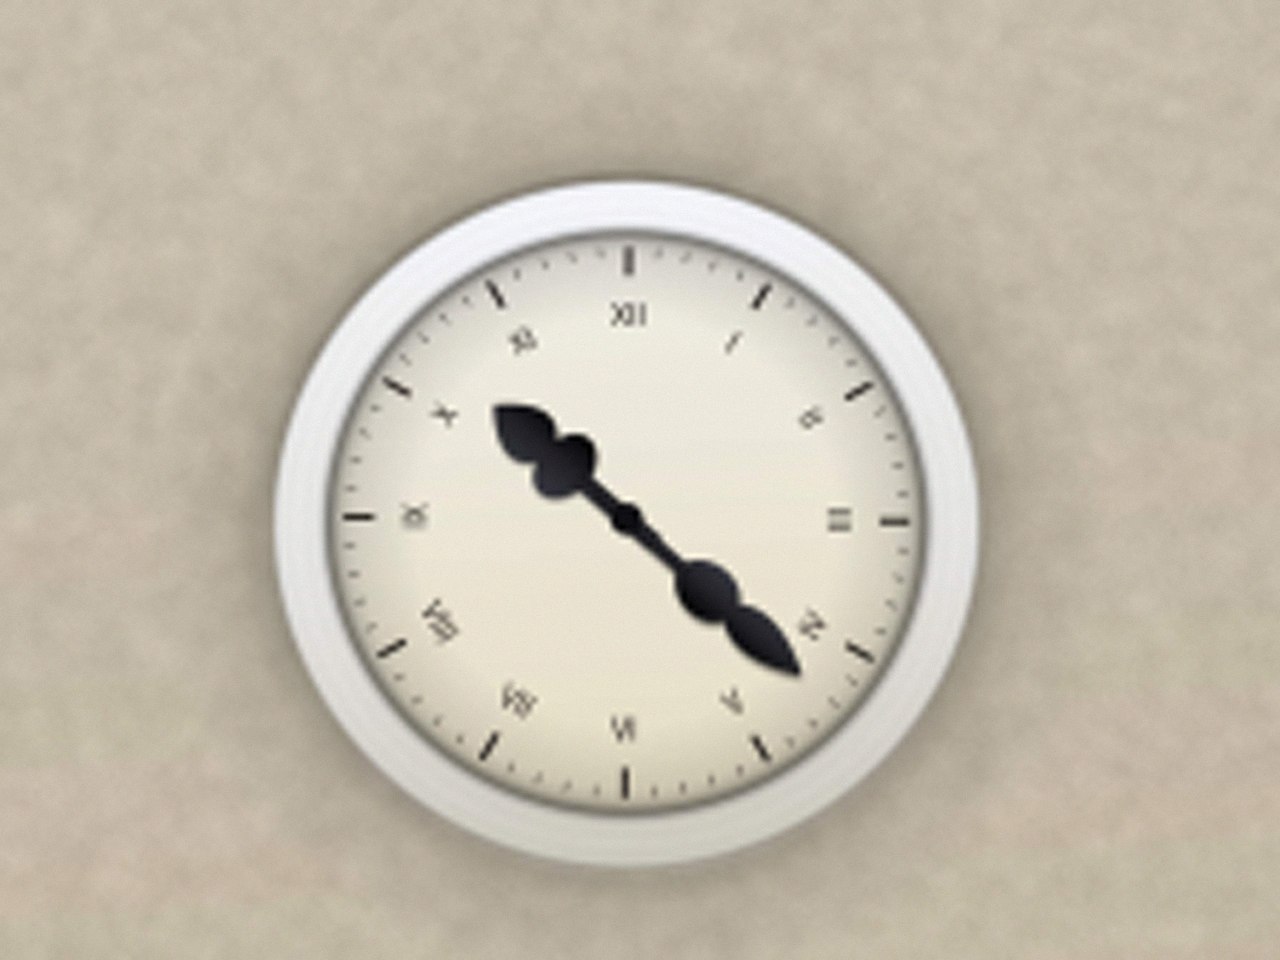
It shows 10:22
